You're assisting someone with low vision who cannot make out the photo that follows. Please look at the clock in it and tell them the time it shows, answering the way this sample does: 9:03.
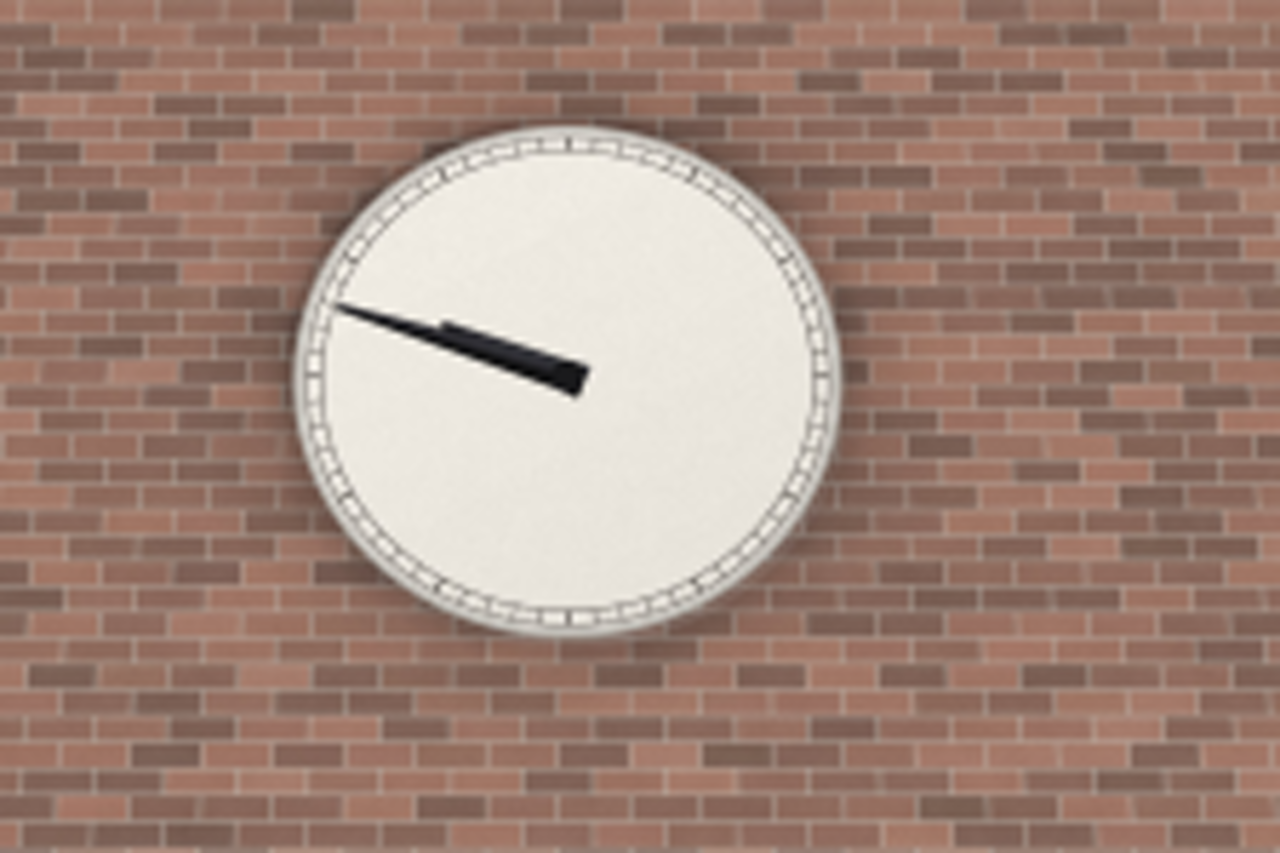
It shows 9:48
